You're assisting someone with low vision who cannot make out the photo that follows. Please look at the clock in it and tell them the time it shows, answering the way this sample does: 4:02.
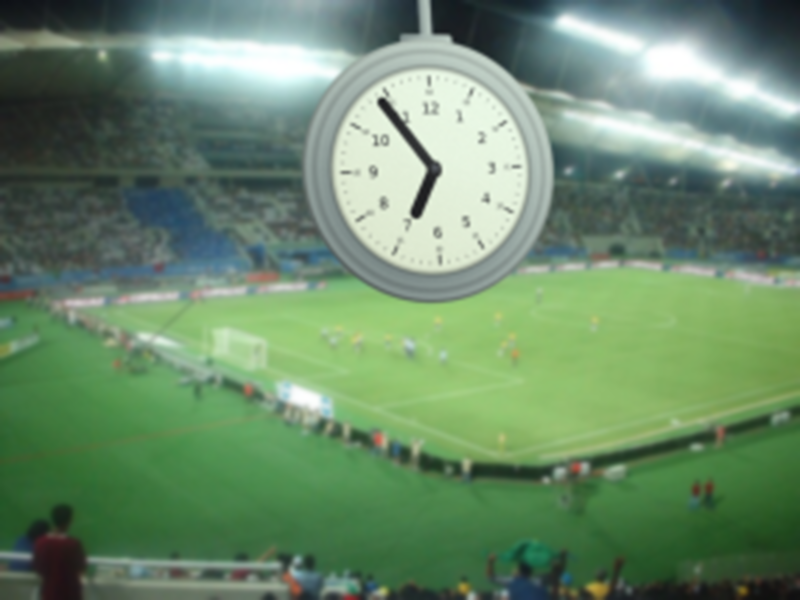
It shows 6:54
